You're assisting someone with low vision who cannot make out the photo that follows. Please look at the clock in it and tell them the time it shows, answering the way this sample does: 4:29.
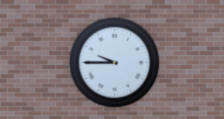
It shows 9:45
